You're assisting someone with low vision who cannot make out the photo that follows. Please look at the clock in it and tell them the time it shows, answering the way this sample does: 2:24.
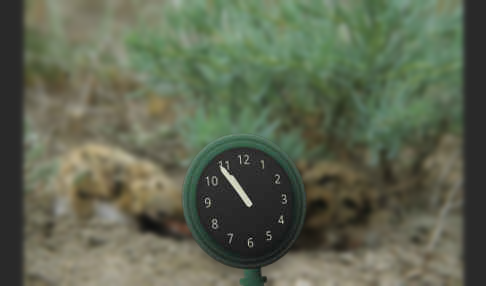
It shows 10:54
